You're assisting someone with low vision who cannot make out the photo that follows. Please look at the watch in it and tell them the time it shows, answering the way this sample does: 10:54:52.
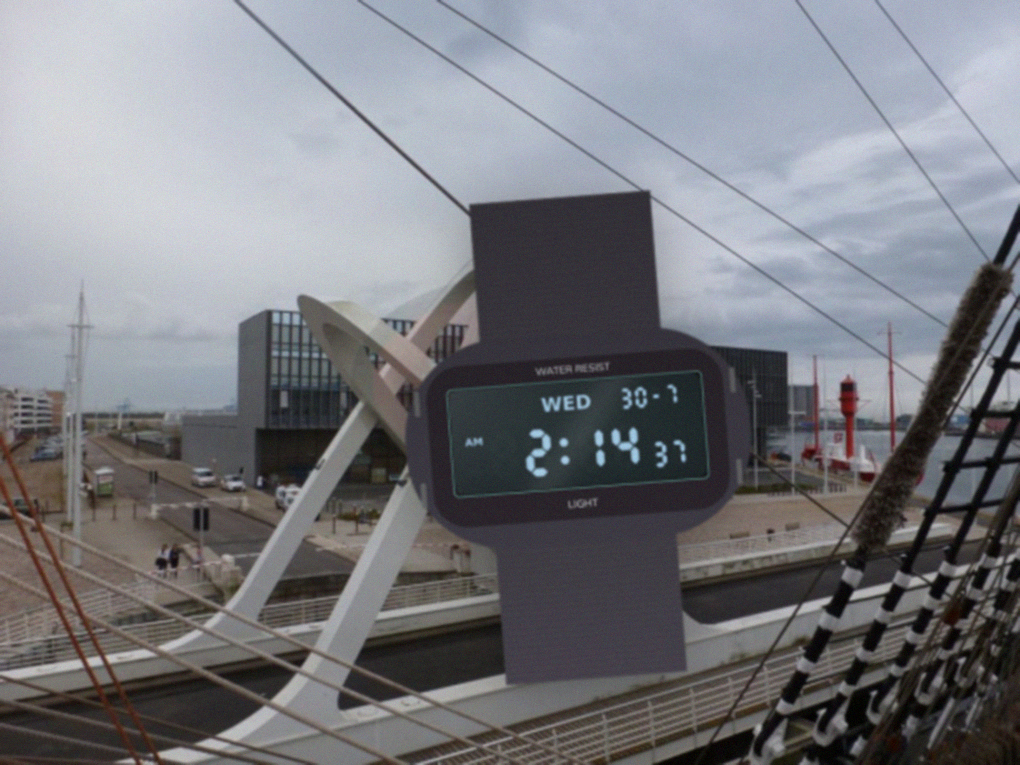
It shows 2:14:37
